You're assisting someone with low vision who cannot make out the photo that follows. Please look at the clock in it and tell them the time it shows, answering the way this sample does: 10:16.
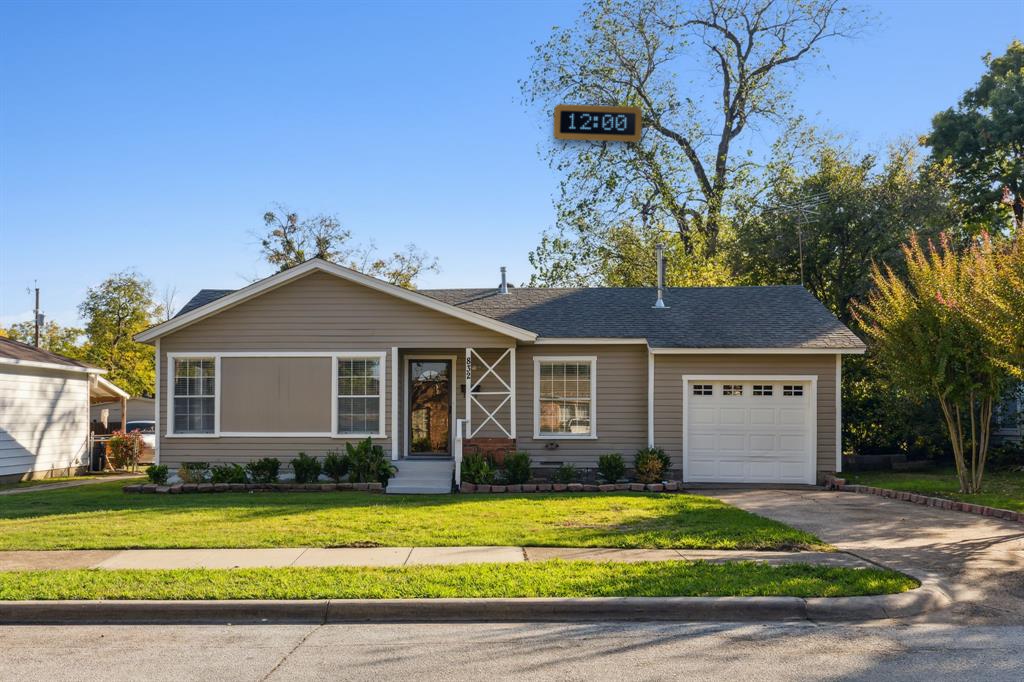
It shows 12:00
